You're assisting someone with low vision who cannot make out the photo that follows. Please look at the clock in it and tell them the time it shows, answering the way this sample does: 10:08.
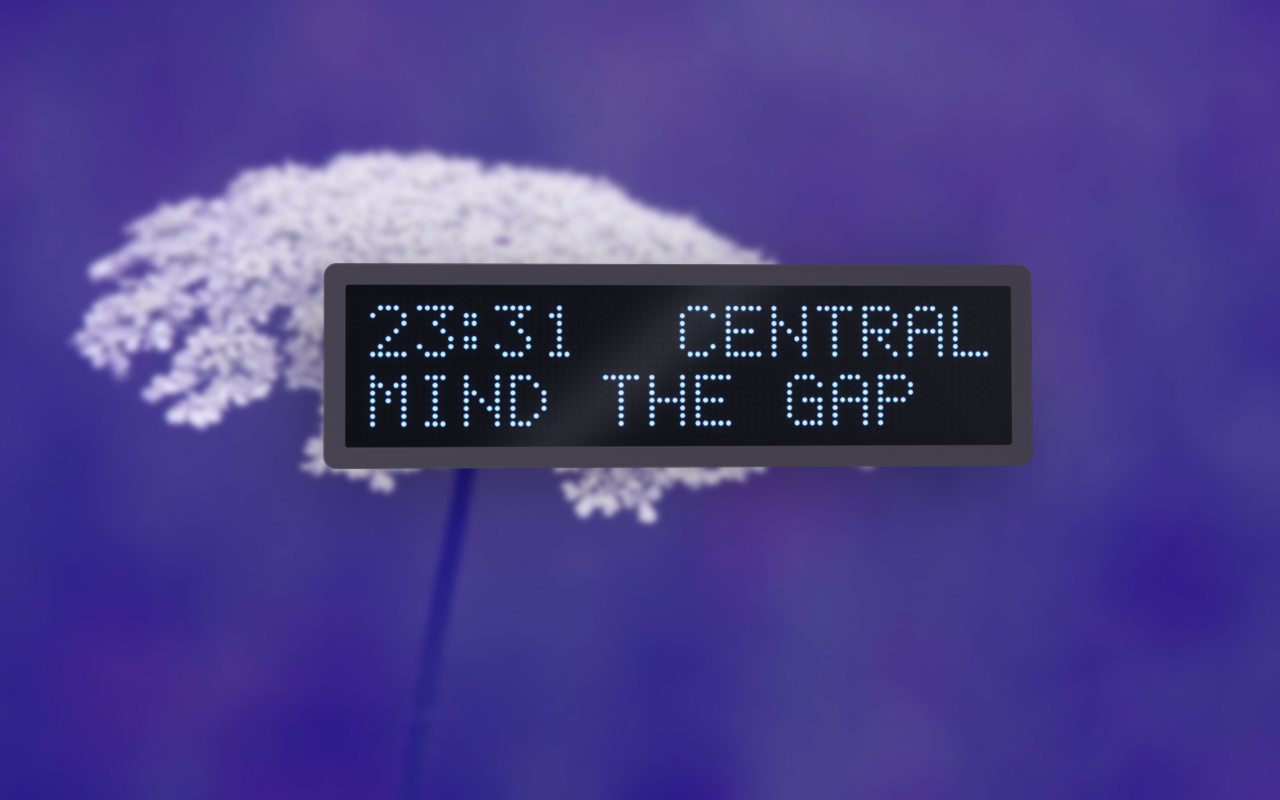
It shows 23:31
